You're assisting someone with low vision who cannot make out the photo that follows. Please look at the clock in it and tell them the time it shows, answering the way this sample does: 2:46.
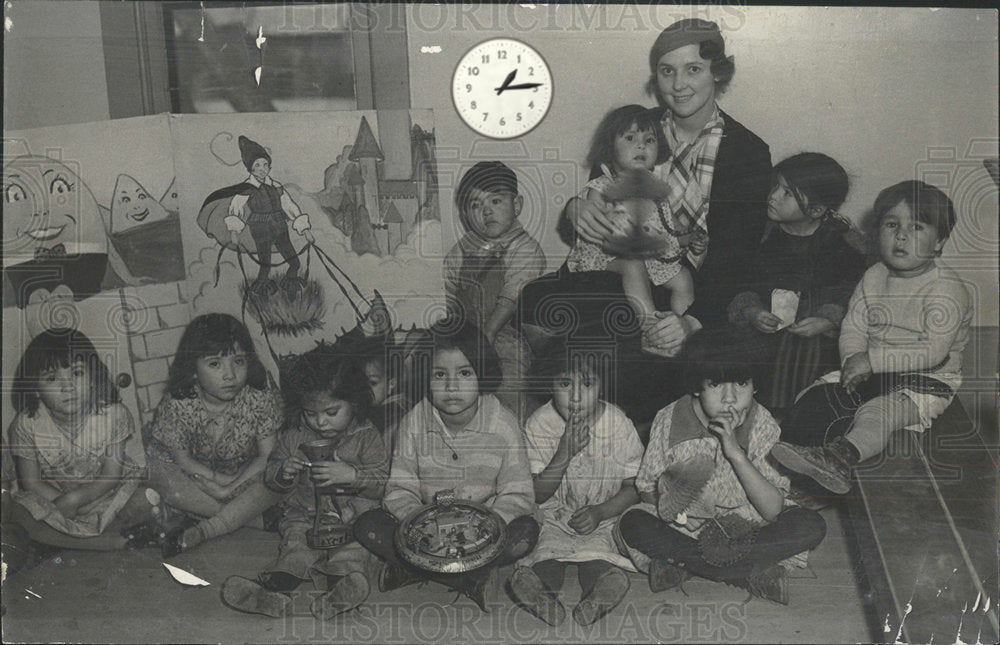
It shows 1:14
